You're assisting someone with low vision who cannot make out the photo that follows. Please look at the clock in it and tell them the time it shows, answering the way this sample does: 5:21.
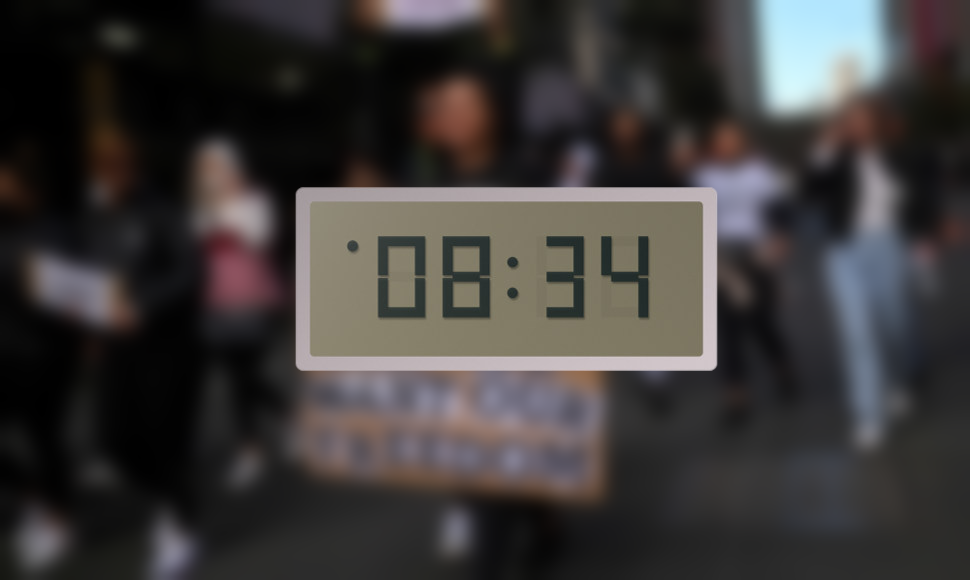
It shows 8:34
